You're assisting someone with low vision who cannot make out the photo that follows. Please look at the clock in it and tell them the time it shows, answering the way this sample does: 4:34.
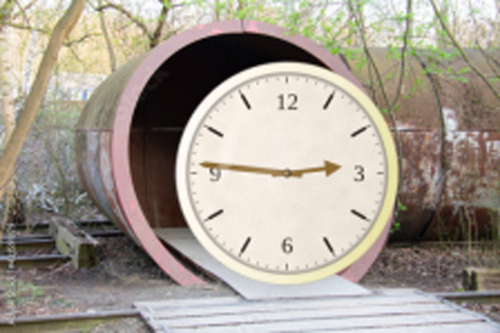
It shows 2:46
